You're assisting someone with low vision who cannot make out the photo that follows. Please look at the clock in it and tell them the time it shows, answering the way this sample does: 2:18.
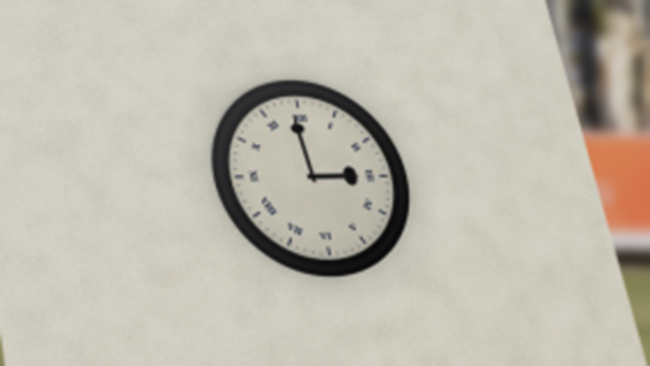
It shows 2:59
